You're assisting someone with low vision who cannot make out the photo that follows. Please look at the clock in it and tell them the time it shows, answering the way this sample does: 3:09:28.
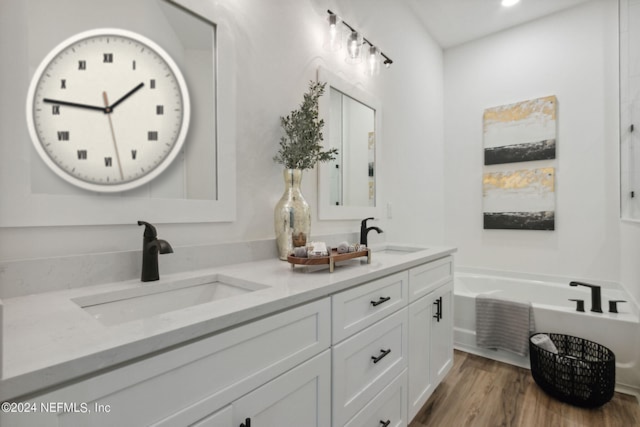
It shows 1:46:28
